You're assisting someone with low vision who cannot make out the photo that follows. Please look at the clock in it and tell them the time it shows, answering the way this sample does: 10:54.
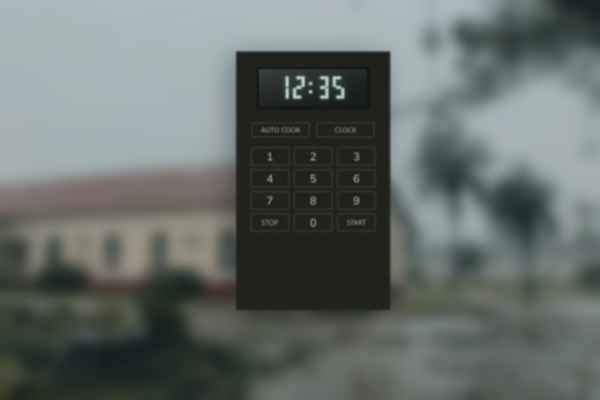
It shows 12:35
